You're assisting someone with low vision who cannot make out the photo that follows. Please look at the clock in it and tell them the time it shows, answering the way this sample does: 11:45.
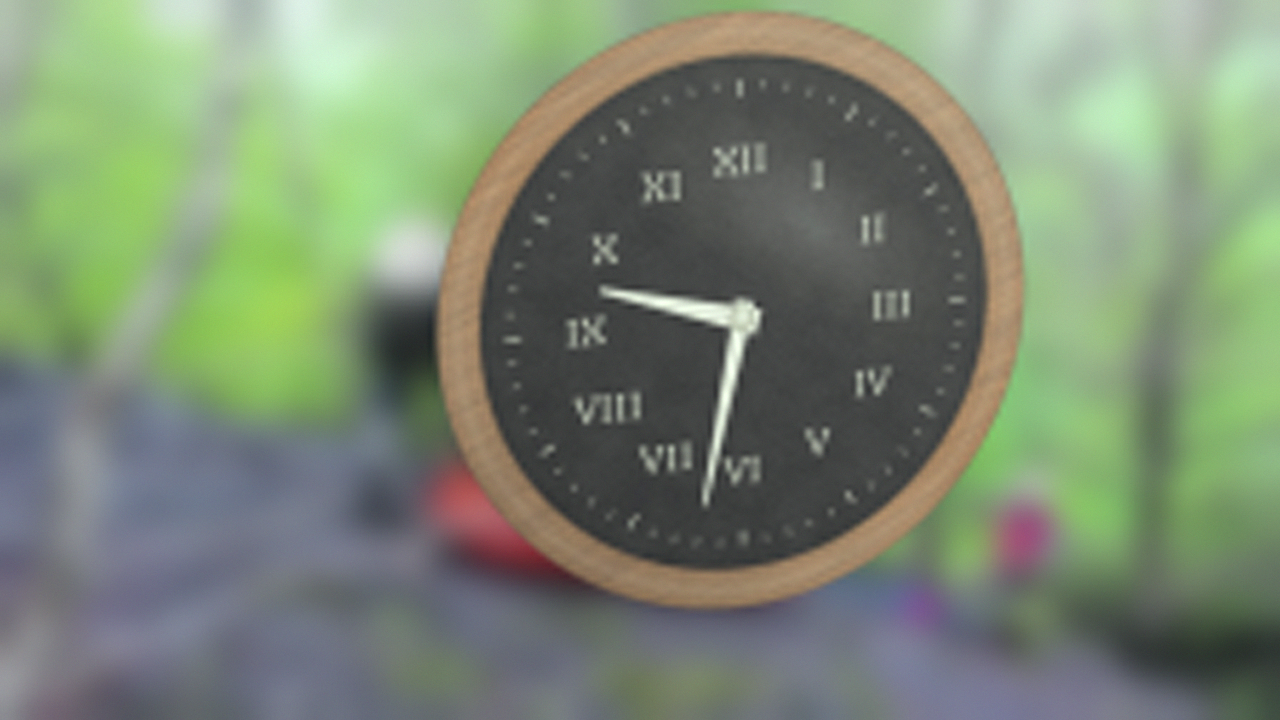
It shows 9:32
